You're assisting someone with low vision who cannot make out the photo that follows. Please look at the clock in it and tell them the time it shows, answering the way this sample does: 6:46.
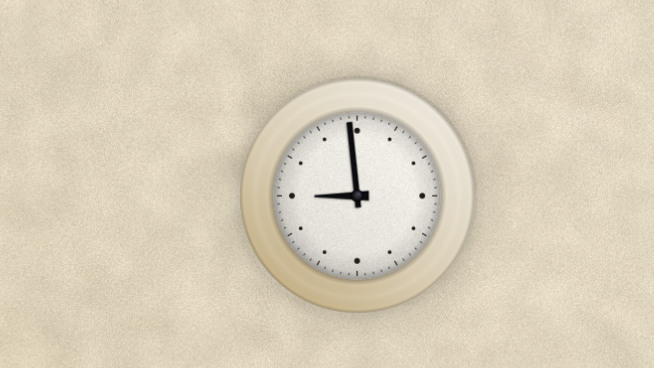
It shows 8:59
